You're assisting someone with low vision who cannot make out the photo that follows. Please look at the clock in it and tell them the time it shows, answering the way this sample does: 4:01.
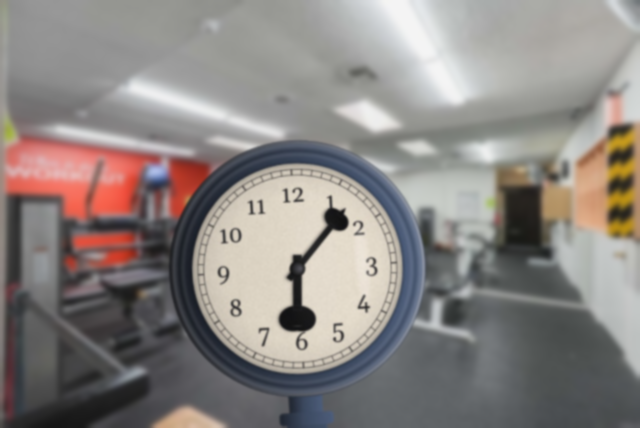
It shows 6:07
